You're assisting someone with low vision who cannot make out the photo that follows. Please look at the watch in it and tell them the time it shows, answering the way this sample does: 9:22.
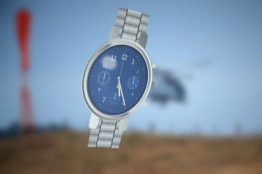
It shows 5:25
